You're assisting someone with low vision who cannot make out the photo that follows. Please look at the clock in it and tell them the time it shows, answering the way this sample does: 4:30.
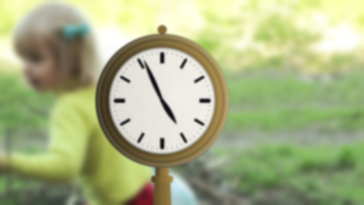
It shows 4:56
